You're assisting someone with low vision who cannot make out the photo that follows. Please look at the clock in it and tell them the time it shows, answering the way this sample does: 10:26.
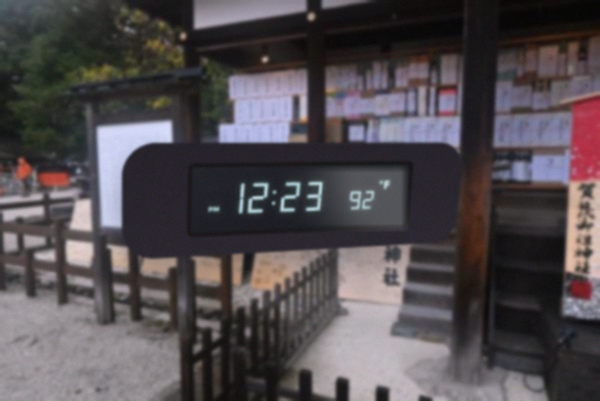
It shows 12:23
